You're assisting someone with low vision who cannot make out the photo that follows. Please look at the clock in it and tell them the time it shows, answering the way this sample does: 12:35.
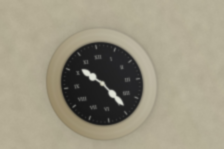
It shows 10:24
